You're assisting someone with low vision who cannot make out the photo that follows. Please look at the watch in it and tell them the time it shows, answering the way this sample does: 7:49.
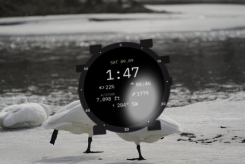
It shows 1:47
